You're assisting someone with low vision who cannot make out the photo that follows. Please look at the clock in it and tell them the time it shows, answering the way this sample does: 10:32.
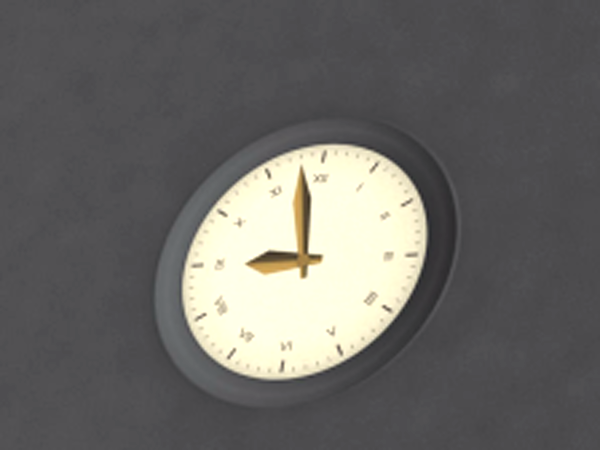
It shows 8:58
